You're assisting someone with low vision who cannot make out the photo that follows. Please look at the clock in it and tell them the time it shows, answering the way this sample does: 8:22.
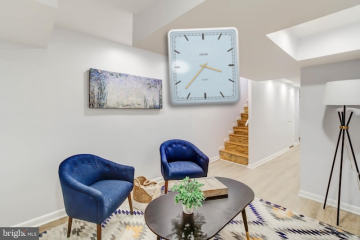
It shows 3:37
